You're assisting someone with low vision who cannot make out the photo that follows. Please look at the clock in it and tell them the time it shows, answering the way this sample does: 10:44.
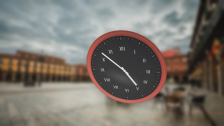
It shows 4:52
